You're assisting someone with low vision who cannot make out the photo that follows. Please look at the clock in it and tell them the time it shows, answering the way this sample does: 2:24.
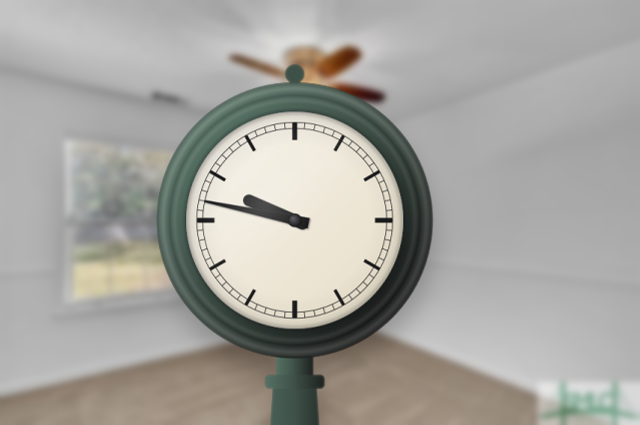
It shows 9:47
